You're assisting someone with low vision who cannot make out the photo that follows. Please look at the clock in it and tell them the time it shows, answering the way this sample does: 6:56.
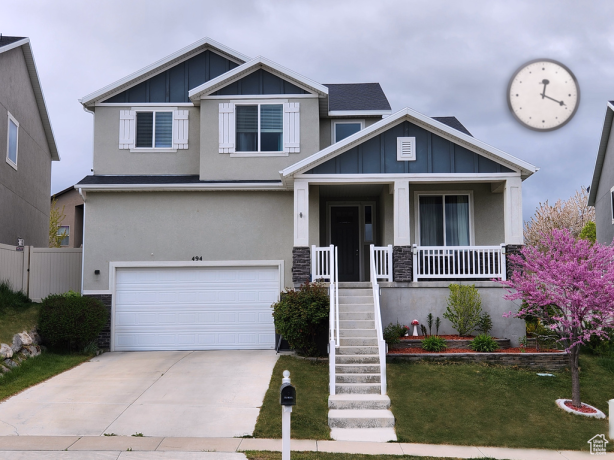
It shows 12:19
